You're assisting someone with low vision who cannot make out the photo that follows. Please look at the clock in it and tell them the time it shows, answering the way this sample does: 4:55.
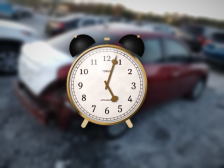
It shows 5:03
